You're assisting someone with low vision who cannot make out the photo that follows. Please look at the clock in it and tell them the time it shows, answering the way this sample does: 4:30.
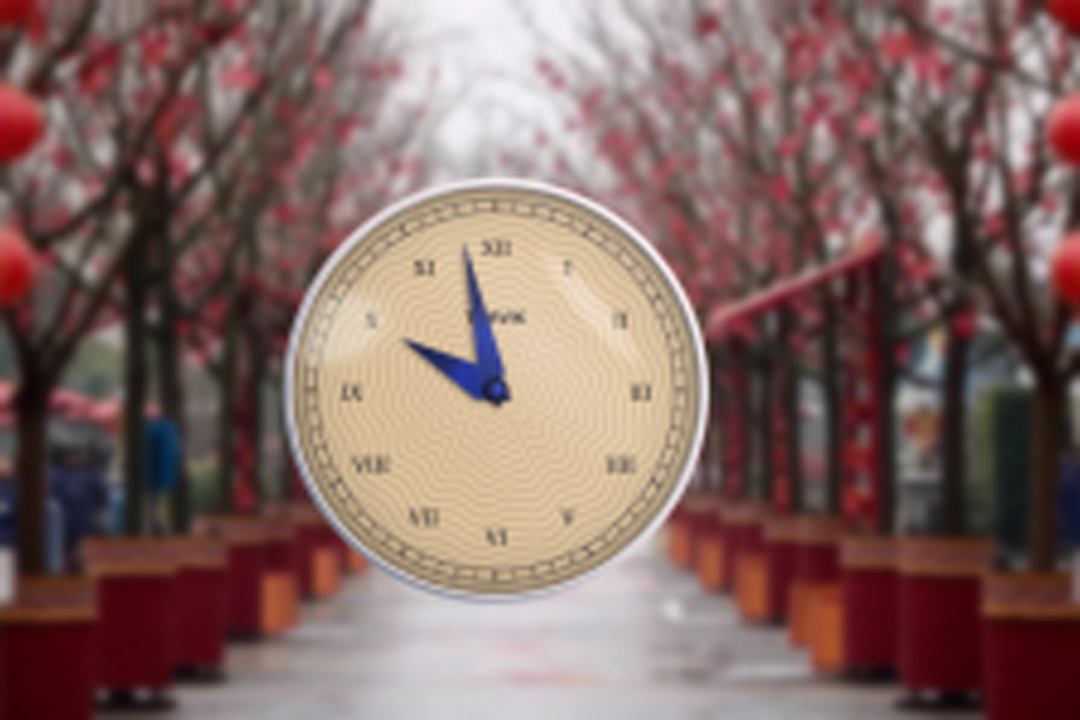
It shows 9:58
